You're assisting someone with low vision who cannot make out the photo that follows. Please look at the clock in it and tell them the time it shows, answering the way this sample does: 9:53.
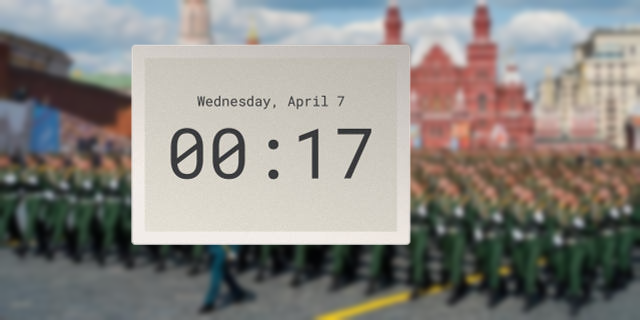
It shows 0:17
